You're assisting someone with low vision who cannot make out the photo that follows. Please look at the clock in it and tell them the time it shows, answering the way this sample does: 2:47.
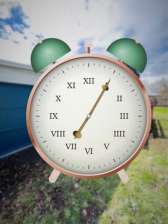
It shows 7:05
